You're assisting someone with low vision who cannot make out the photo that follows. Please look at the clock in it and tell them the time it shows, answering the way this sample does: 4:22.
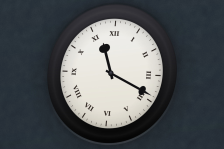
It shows 11:19
